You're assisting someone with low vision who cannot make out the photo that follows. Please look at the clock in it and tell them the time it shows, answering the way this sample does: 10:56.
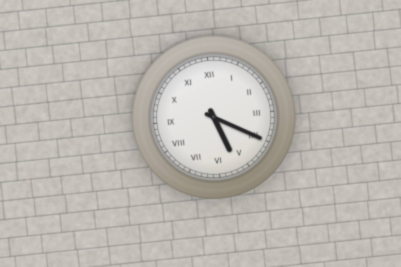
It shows 5:20
